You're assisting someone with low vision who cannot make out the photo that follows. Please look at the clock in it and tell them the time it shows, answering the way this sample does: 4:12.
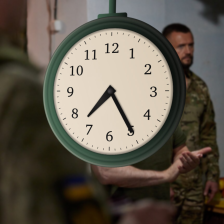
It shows 7:25
